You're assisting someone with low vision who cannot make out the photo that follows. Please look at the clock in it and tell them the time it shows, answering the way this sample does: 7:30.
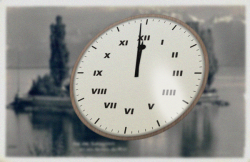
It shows 11:59
